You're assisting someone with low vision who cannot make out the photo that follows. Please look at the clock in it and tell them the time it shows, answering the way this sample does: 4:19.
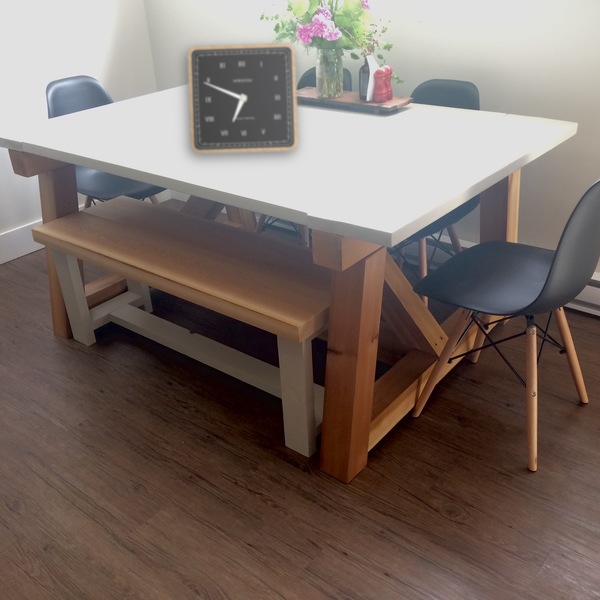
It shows 6:49
